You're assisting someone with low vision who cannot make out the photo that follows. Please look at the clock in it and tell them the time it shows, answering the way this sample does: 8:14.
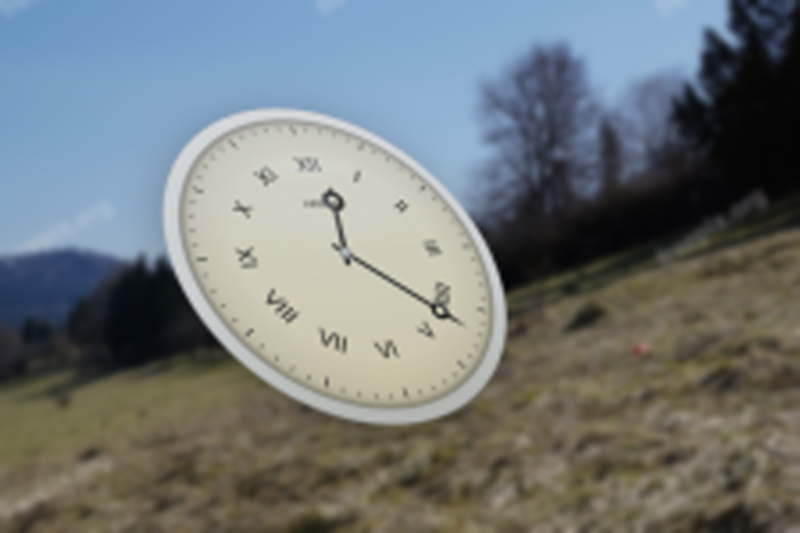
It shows 12:22
